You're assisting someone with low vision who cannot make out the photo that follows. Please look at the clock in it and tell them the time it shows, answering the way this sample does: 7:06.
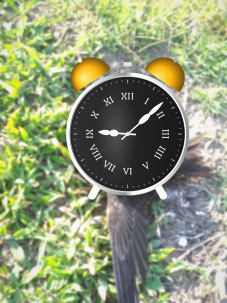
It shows 9:08
